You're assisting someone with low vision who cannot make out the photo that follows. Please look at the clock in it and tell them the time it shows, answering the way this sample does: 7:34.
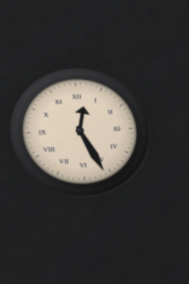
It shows 12:26
